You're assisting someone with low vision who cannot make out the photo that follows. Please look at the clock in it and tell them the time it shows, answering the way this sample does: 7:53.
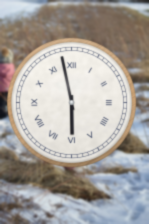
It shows 5:58
